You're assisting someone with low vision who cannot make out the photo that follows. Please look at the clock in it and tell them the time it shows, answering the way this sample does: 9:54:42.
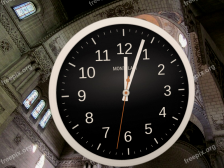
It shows 12:03:32
